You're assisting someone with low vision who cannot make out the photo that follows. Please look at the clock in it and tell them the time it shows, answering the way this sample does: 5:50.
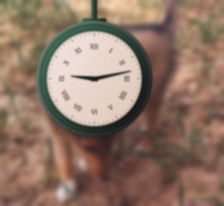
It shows 9:13
